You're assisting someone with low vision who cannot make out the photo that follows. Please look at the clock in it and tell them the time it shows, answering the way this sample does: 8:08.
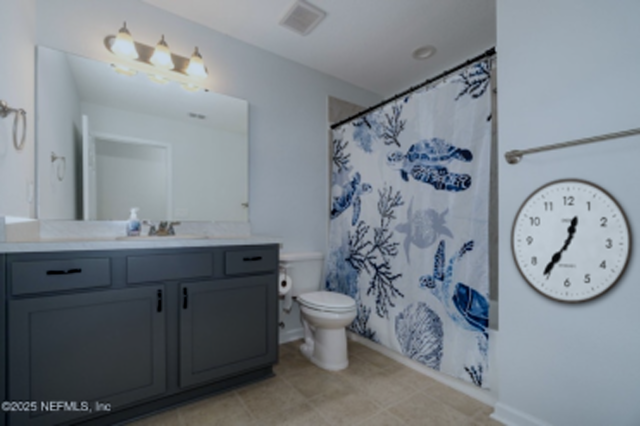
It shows 12:36
